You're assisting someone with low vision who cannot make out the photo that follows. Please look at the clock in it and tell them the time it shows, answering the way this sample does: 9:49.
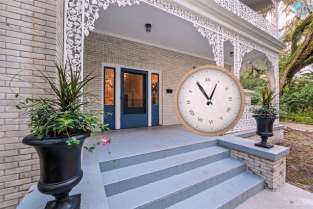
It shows 12:55
